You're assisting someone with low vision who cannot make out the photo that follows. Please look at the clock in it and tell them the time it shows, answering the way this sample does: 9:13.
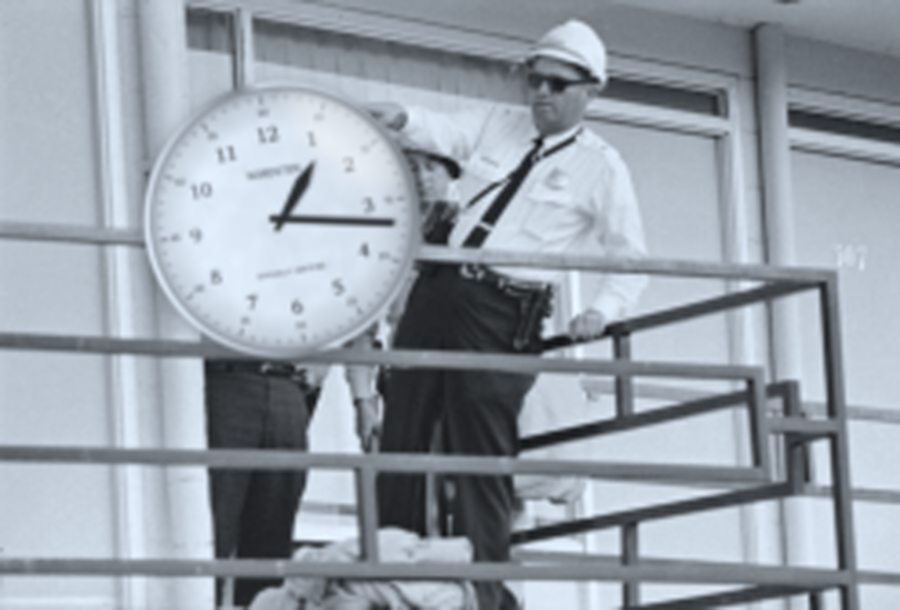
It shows 1:17
